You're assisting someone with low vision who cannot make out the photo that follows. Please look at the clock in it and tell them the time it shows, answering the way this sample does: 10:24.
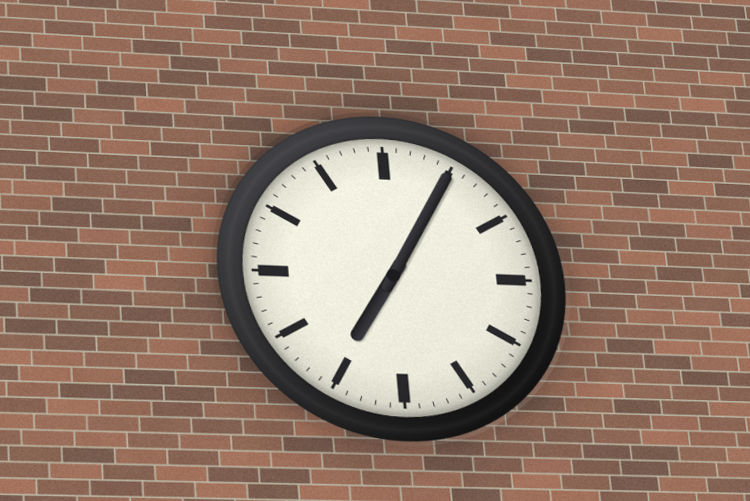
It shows 7:05
